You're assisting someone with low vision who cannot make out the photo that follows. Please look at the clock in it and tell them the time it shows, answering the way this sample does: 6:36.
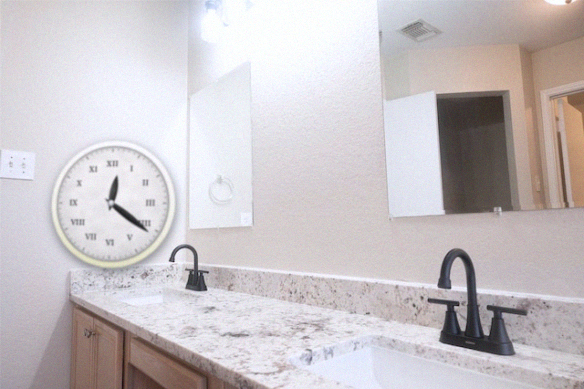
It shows 12:21
